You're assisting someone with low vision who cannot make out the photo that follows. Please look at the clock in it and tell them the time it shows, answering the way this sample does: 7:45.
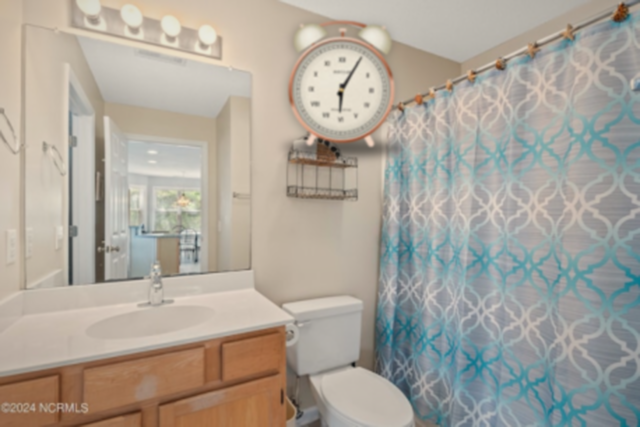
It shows 6:05
